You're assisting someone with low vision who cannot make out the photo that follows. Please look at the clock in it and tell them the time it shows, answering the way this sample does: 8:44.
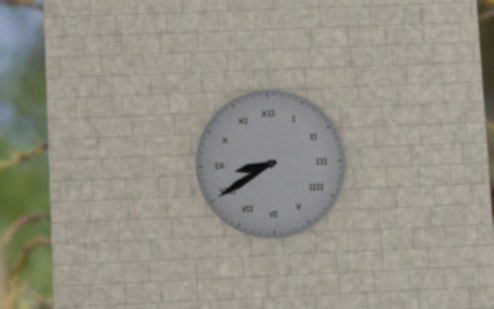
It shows 8:40
